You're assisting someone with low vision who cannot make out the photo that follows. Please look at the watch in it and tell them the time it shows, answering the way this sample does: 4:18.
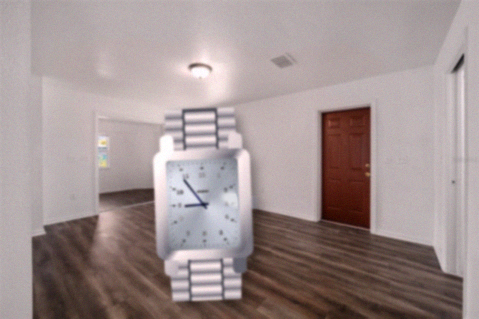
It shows 8:54
